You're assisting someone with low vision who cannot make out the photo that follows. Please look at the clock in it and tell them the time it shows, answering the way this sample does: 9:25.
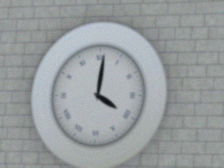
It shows 4:01
